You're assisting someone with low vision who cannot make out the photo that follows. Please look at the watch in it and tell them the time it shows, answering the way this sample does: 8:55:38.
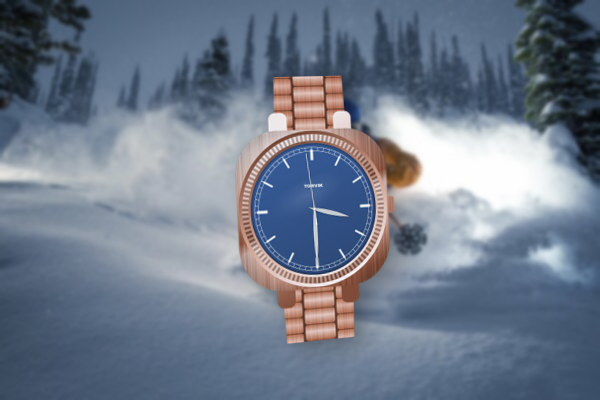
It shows 3:29:59
